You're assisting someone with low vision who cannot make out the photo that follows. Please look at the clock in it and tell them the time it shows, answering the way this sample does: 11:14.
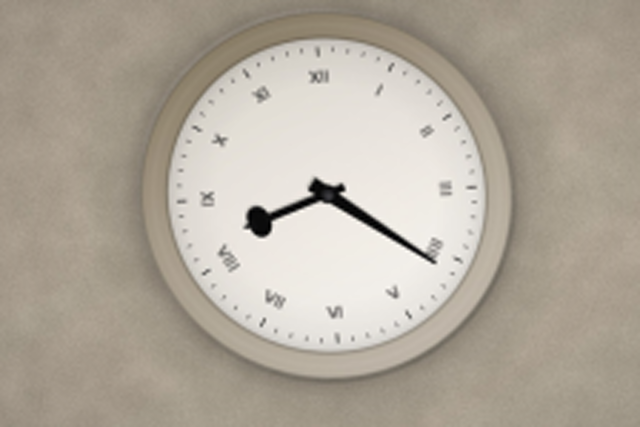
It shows 8:21
